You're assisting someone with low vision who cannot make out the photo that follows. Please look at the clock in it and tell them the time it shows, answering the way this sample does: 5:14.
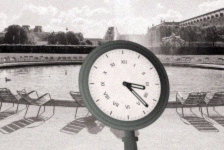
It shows 3:23
